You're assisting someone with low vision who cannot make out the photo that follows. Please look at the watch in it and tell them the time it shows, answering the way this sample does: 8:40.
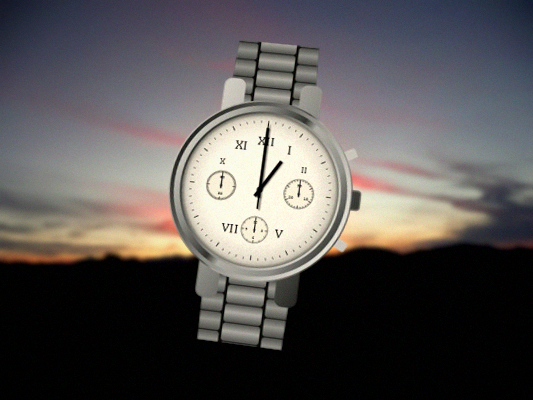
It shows 1:00
